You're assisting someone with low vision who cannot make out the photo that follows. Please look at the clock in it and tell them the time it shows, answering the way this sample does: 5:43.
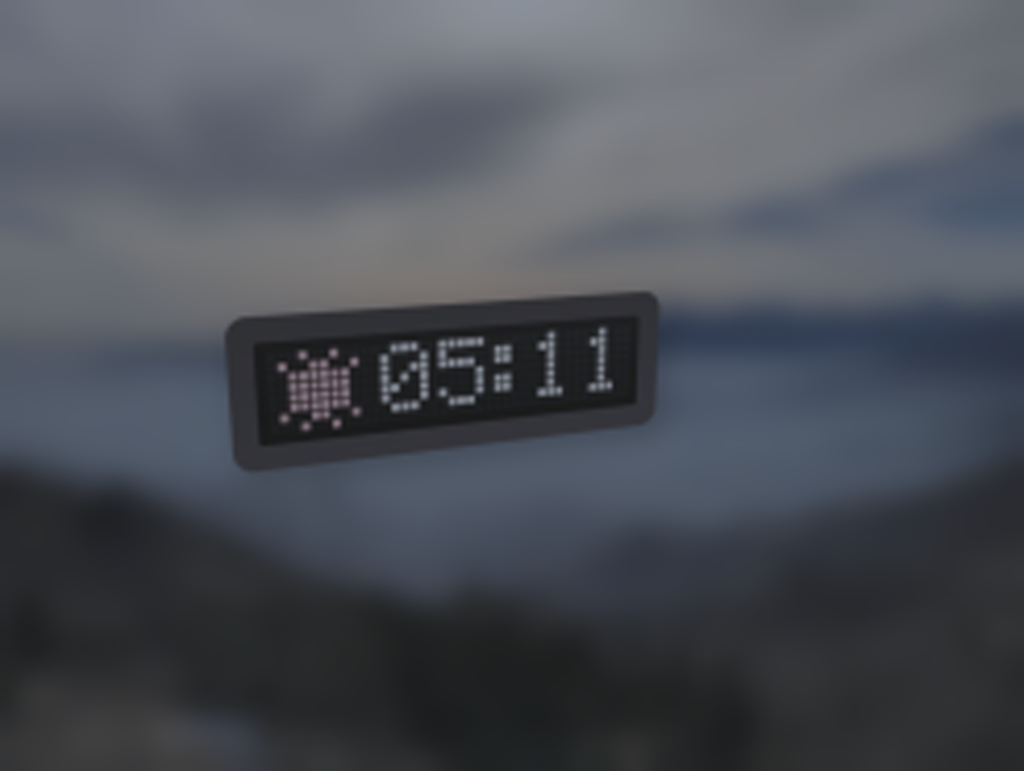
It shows 5:11
